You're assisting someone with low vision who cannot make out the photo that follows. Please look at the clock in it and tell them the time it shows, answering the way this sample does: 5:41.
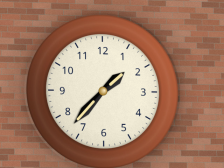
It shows 1:37
